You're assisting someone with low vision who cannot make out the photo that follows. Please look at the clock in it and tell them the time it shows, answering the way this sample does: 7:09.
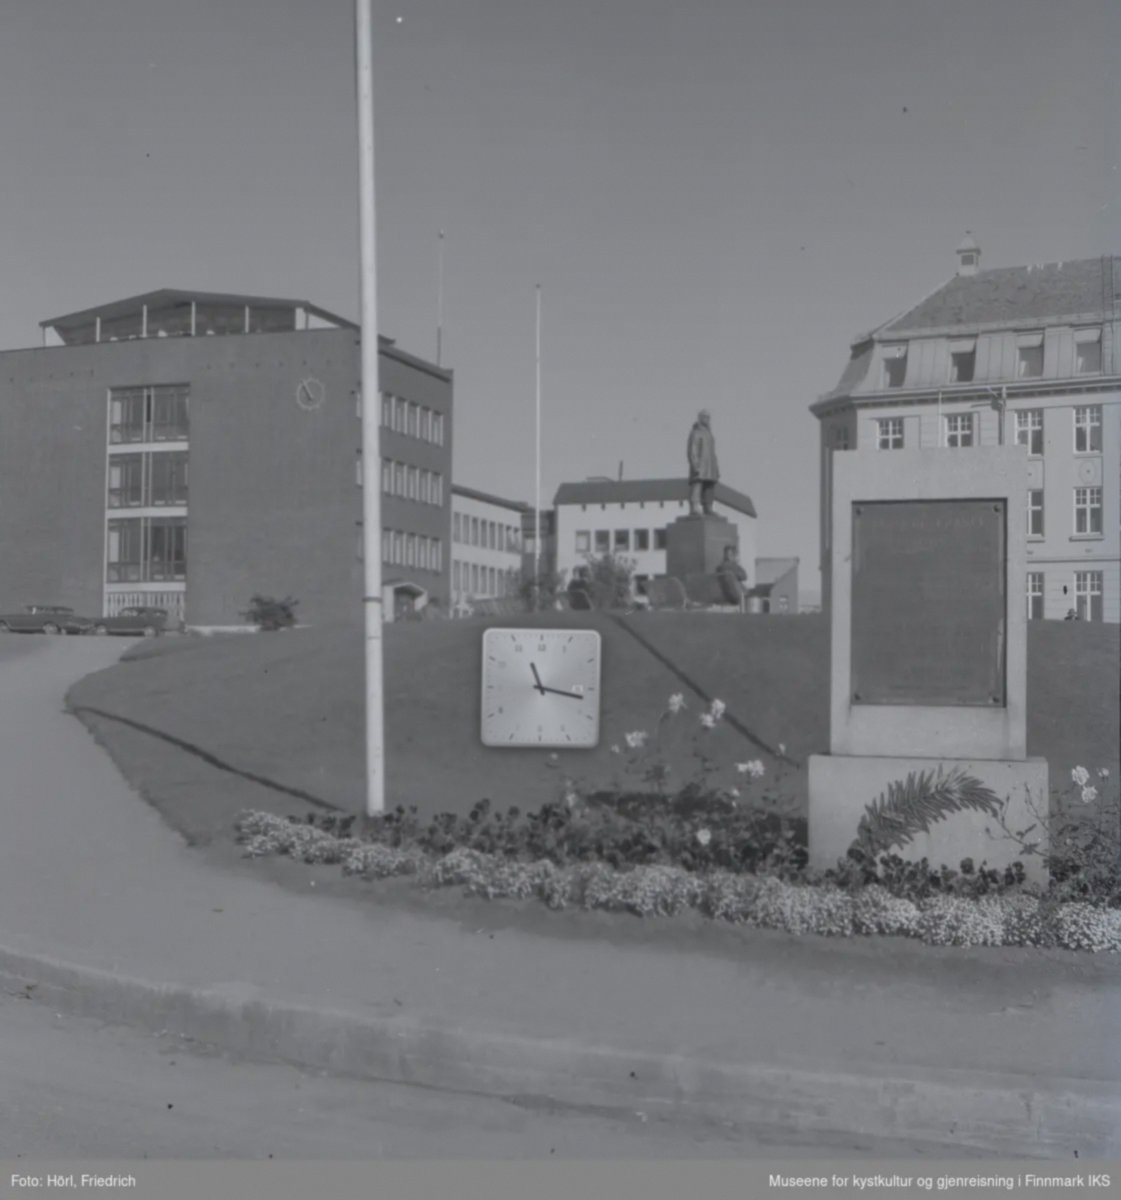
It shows 11:17
